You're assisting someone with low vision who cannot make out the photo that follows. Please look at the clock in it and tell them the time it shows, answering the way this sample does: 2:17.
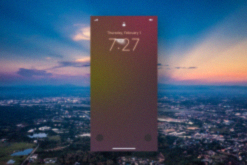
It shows 7:27
